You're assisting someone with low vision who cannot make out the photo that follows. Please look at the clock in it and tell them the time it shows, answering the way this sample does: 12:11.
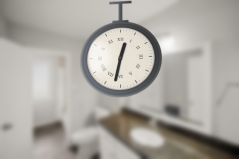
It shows 12:32
